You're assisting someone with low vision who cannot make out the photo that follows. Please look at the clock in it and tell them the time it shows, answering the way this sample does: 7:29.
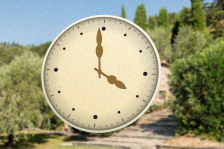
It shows 3:59
